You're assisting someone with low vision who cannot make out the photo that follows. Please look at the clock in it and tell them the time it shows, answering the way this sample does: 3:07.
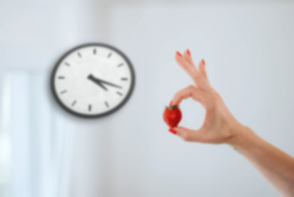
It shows 4:18
